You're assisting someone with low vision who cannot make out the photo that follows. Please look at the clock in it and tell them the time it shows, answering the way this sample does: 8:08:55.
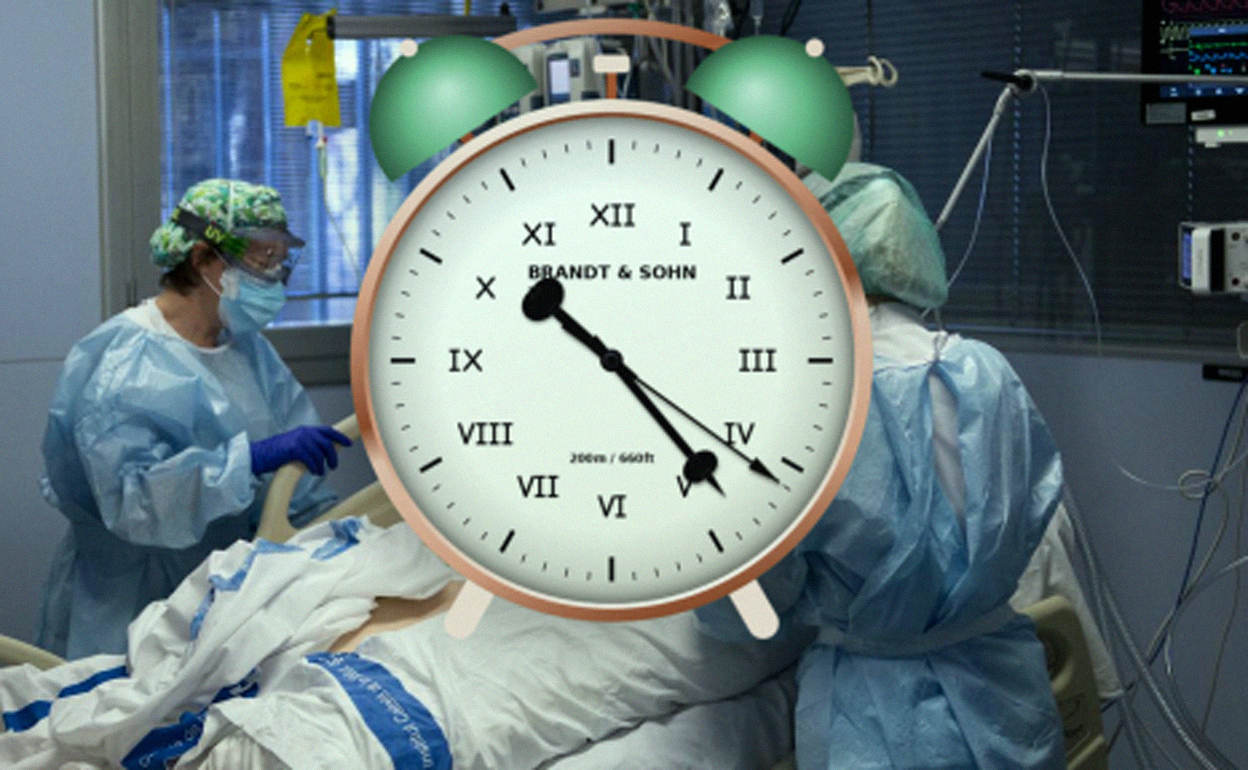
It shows 10:23:21
